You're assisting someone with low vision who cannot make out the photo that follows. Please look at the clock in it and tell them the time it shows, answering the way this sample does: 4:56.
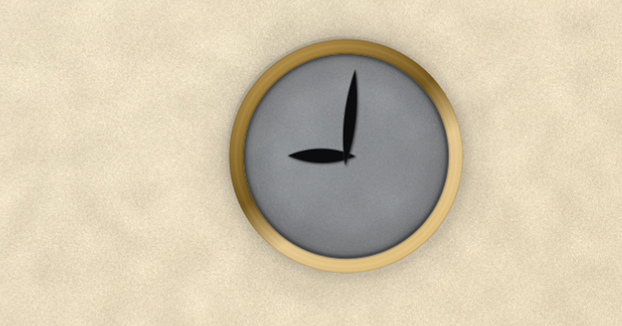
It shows 9:01
